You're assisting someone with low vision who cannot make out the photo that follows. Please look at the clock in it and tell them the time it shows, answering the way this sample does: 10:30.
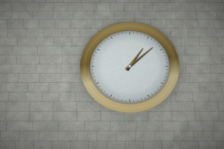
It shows 1:08
